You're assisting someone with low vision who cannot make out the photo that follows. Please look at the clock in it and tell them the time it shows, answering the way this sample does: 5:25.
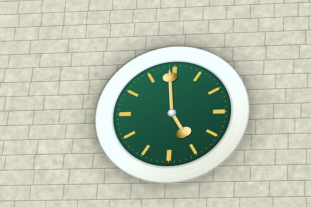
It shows 4:59
